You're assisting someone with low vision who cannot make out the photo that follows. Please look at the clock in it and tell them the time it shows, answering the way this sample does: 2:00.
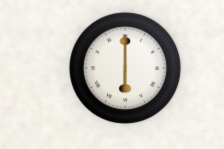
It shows 6:00
